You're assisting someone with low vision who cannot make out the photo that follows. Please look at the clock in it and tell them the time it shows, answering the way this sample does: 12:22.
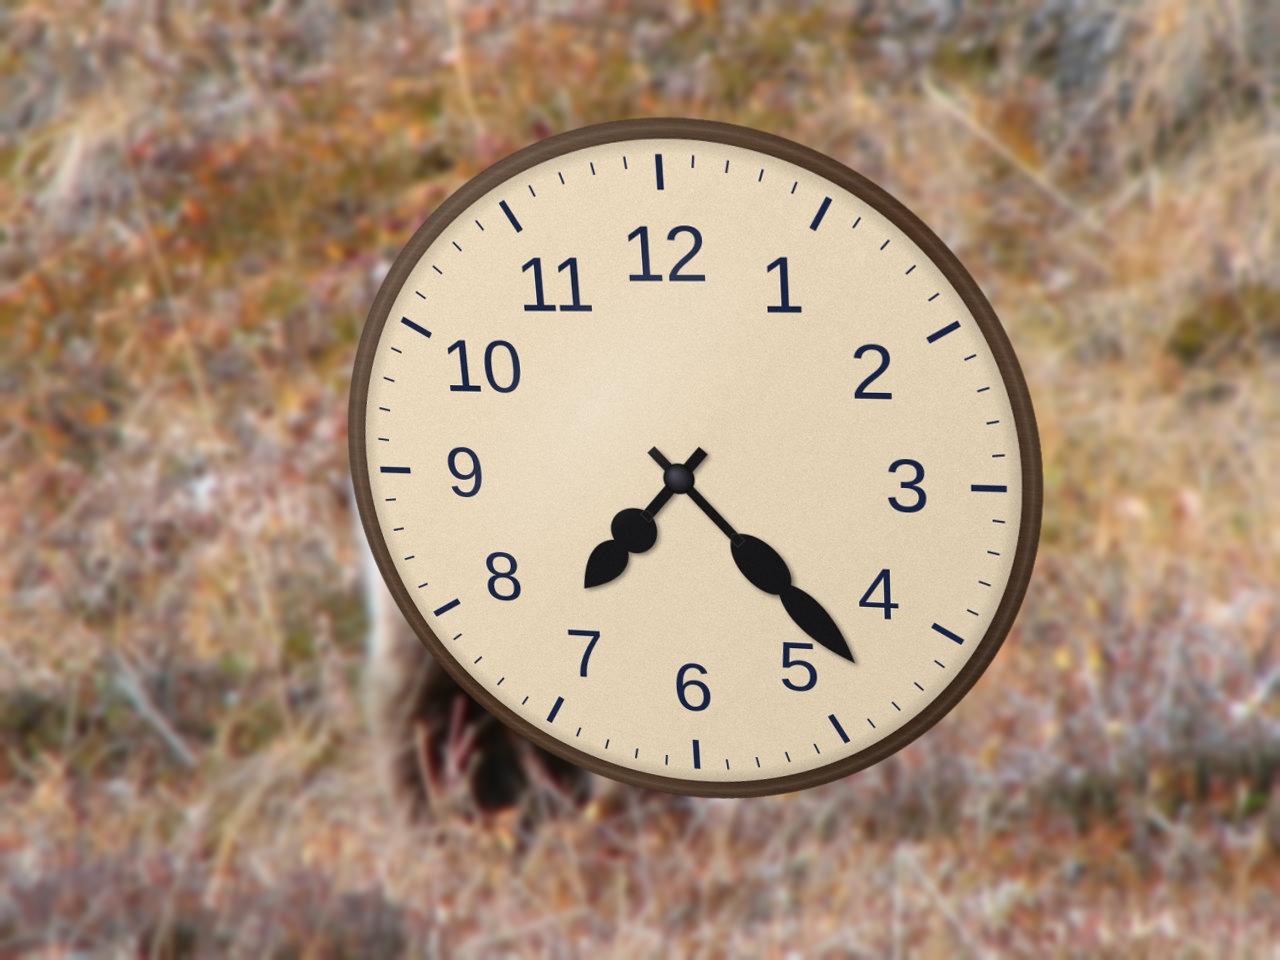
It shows 7:23
